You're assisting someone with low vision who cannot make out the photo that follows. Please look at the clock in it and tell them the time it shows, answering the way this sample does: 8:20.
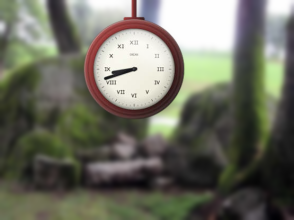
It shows 8:42
